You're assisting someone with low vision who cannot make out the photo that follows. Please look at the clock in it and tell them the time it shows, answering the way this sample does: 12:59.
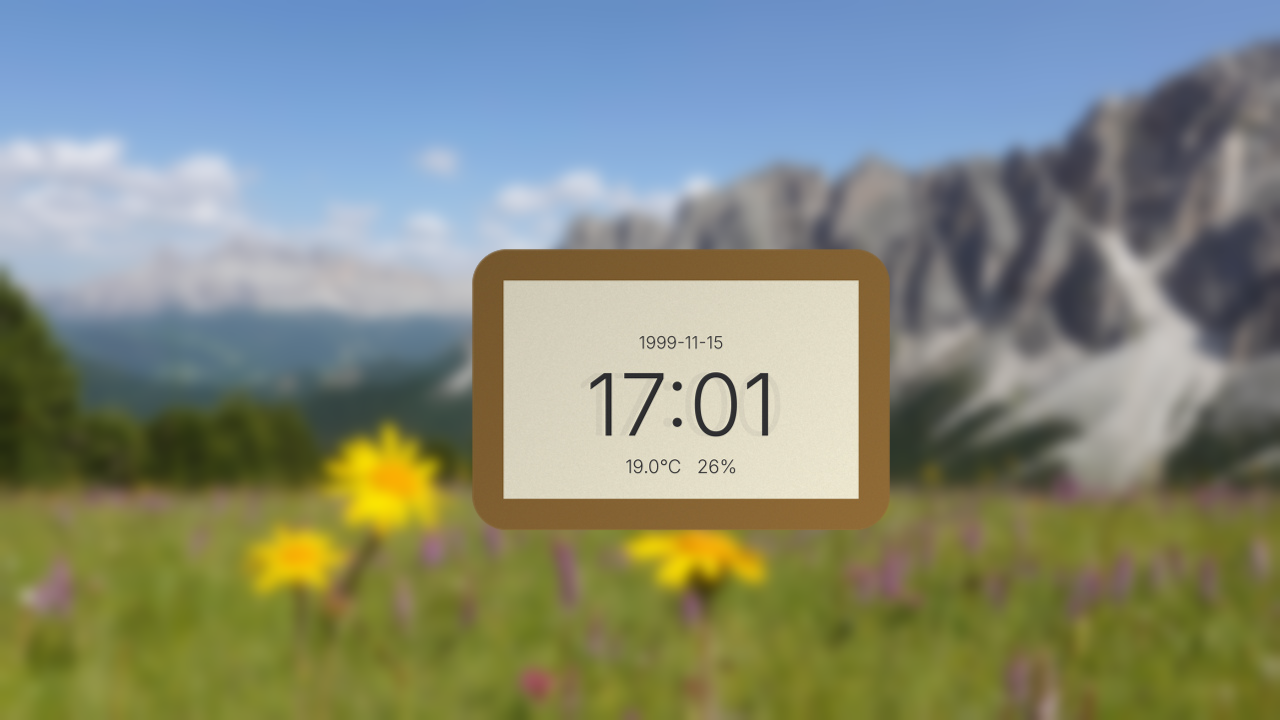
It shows 17:01
